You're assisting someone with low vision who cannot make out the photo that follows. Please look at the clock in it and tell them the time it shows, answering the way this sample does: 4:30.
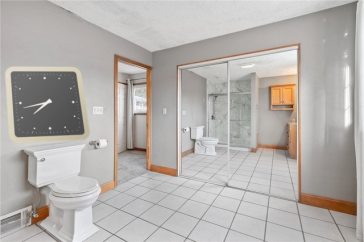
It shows 7:43
